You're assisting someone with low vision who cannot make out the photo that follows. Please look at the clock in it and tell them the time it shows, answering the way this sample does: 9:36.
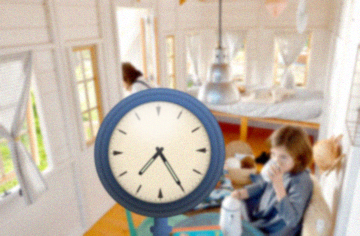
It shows 7:25
